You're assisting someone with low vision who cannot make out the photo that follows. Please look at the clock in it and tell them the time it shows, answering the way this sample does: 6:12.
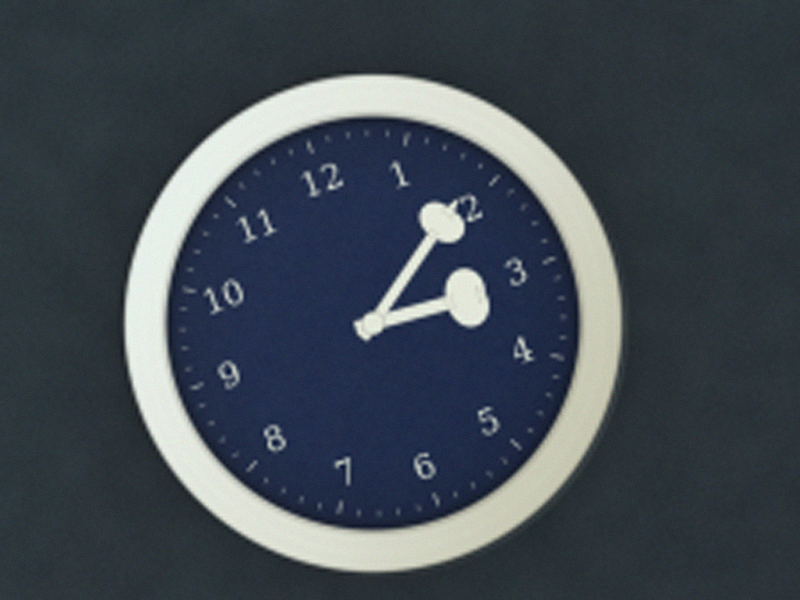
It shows 3:09
